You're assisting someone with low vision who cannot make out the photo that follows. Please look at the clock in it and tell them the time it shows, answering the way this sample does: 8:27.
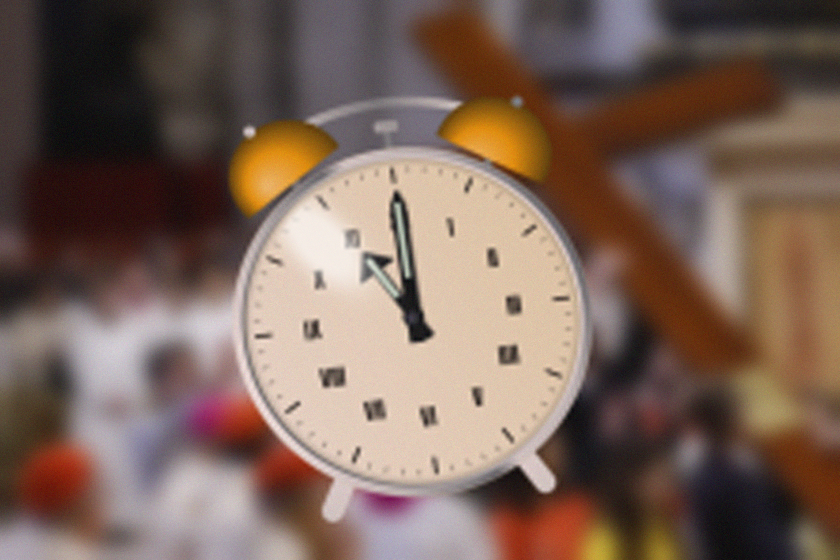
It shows 11:00
